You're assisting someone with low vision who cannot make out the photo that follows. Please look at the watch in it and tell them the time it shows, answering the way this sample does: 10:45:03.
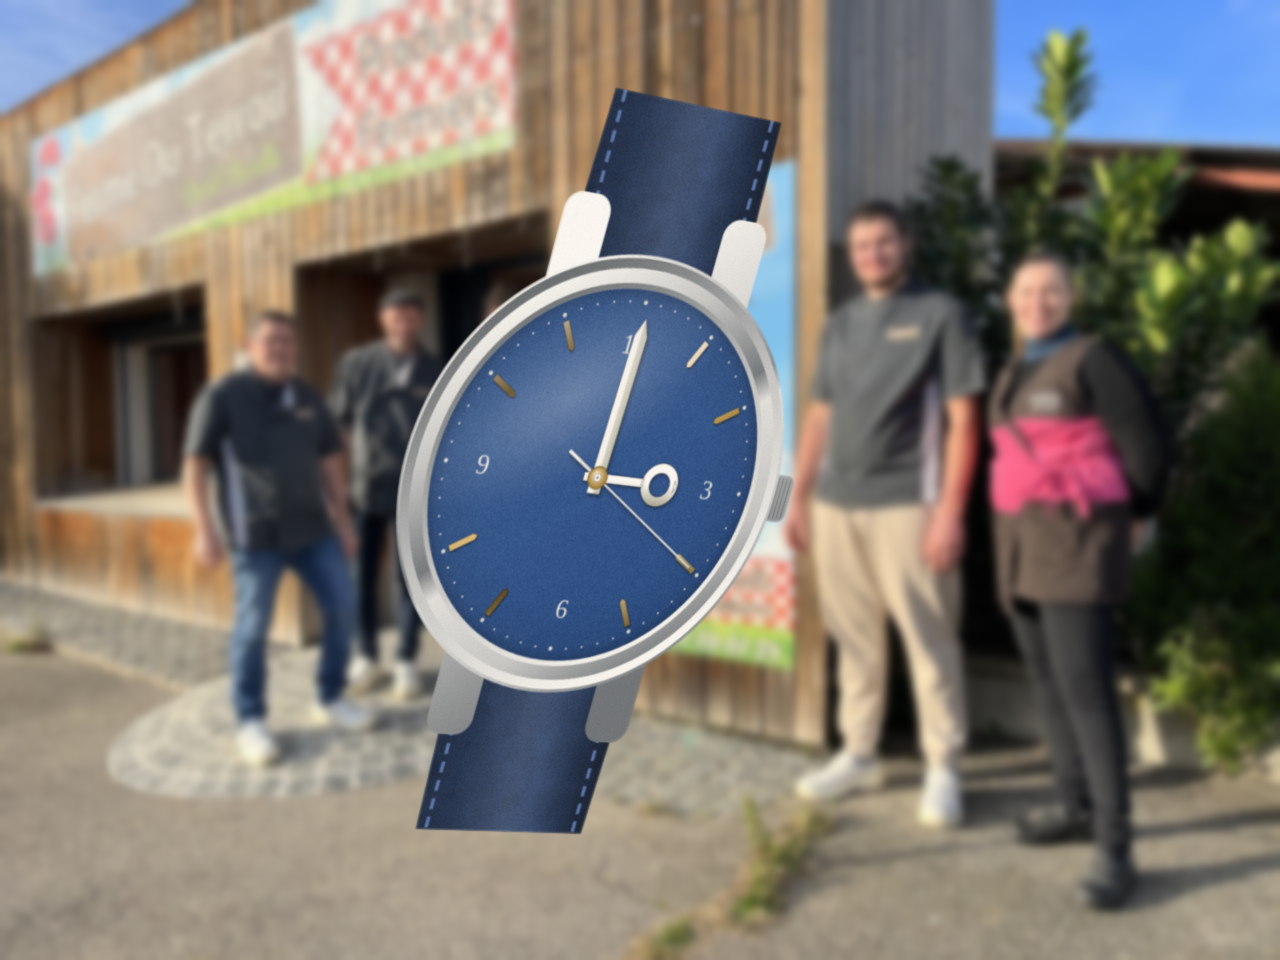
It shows 3:00:20
